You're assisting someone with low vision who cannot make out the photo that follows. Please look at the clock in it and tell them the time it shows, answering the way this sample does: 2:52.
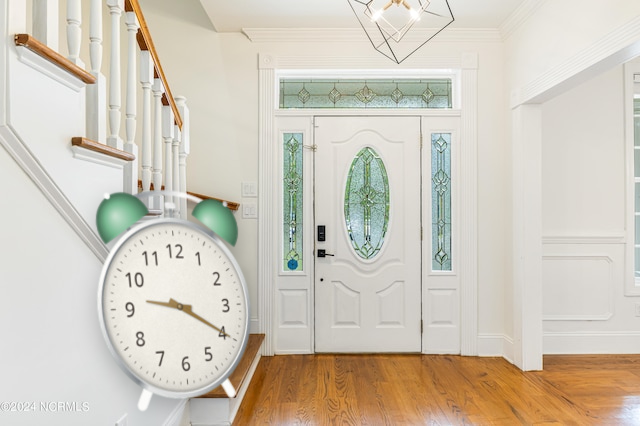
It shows 9:20
